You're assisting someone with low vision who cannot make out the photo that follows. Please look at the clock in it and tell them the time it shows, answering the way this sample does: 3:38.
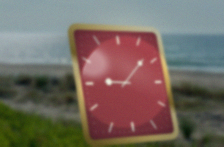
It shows 9:08
